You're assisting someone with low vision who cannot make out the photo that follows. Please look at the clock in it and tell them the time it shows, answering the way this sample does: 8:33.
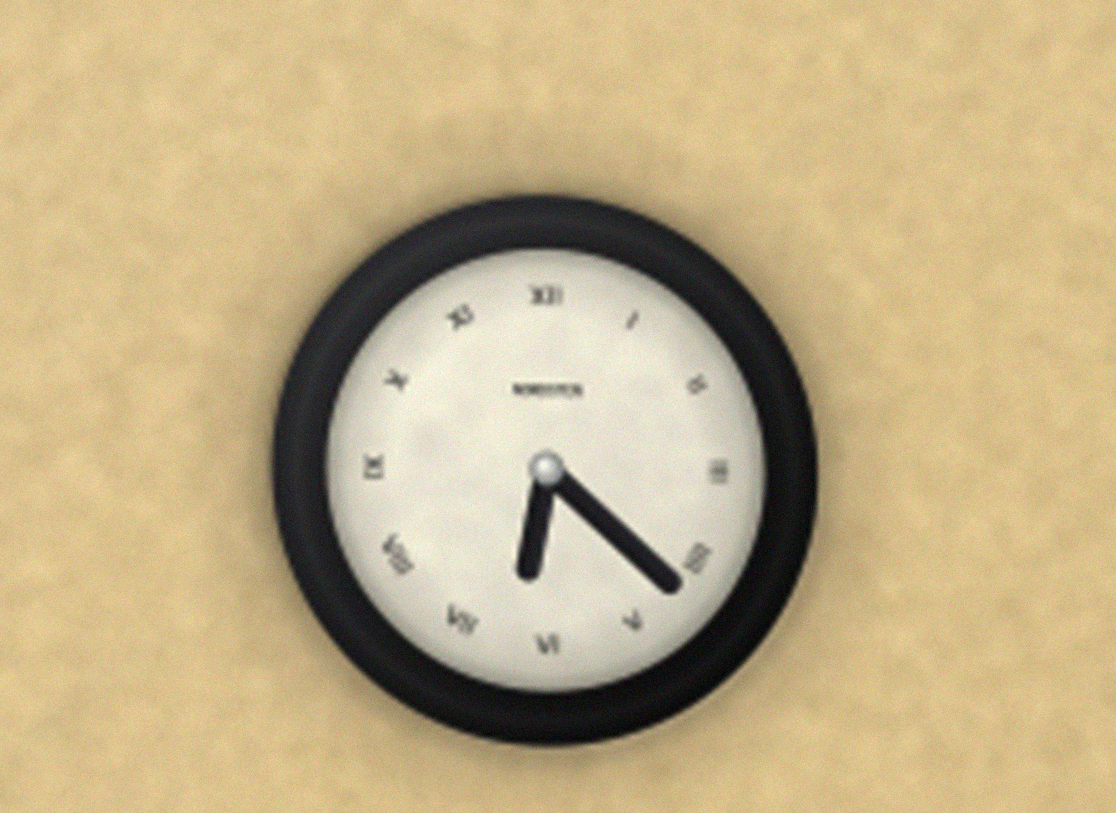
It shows 6:22
